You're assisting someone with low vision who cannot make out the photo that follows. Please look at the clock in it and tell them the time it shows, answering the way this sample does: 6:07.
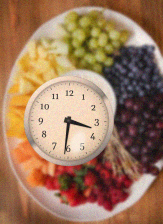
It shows 3:31
